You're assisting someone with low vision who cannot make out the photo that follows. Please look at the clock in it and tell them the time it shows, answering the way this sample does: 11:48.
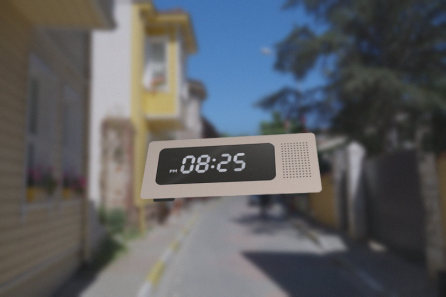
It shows 8:25
